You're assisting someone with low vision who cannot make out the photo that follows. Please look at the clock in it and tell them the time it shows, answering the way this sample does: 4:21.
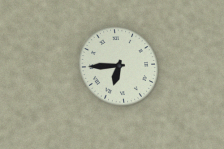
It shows 6:45
